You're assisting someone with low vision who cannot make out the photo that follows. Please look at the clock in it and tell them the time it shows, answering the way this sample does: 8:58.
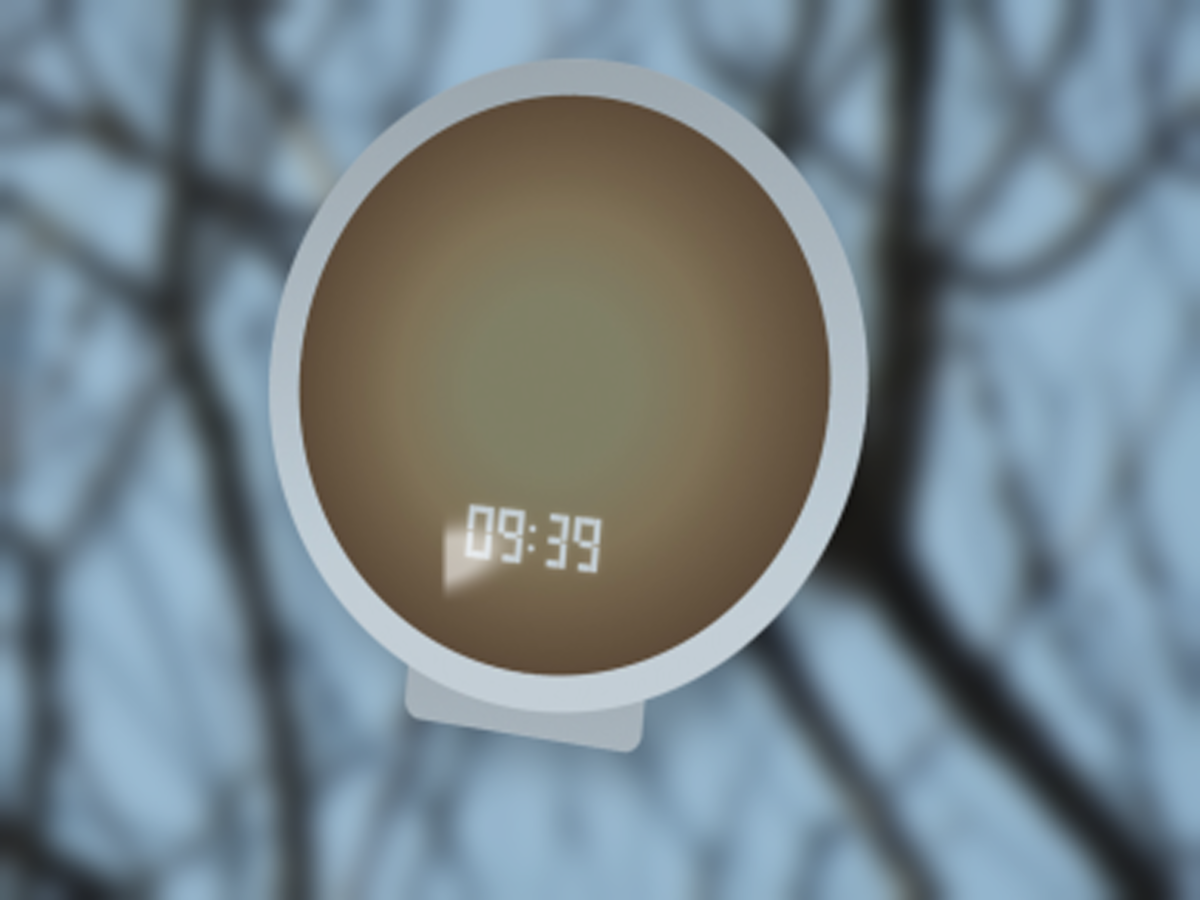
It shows 9:39
